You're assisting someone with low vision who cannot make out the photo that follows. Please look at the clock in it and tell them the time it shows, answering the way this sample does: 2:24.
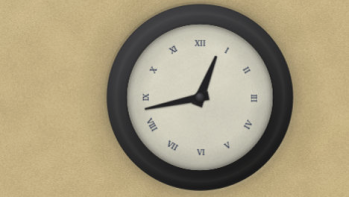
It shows 12:43
